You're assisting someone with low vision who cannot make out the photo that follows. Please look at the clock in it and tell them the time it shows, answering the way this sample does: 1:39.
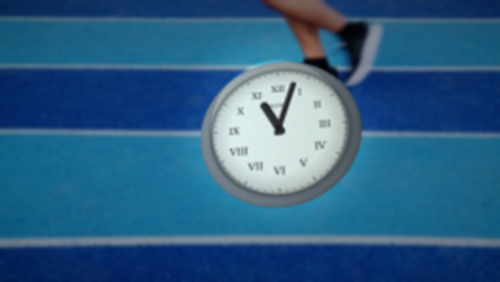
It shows 11:03
